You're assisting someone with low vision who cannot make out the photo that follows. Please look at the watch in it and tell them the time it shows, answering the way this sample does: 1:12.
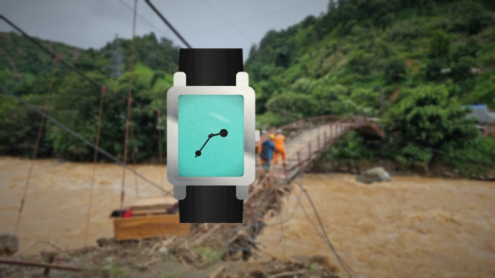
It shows 2:36
